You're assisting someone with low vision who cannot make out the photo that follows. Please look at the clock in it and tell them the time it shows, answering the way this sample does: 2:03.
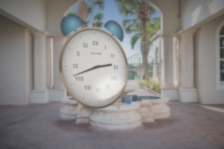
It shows 2:42
